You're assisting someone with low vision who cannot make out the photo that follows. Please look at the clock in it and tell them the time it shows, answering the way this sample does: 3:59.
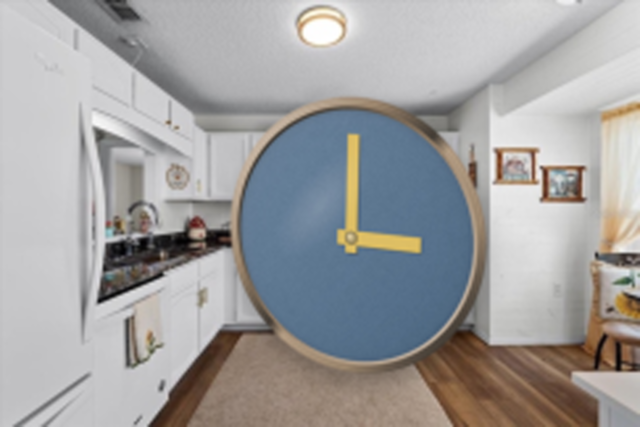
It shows 3:00
